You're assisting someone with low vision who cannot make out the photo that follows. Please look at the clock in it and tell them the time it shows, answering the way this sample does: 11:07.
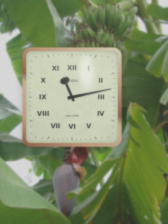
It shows 11:13
